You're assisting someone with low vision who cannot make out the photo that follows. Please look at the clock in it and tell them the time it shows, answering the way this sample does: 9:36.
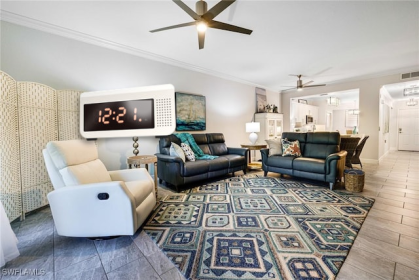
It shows 12:21
